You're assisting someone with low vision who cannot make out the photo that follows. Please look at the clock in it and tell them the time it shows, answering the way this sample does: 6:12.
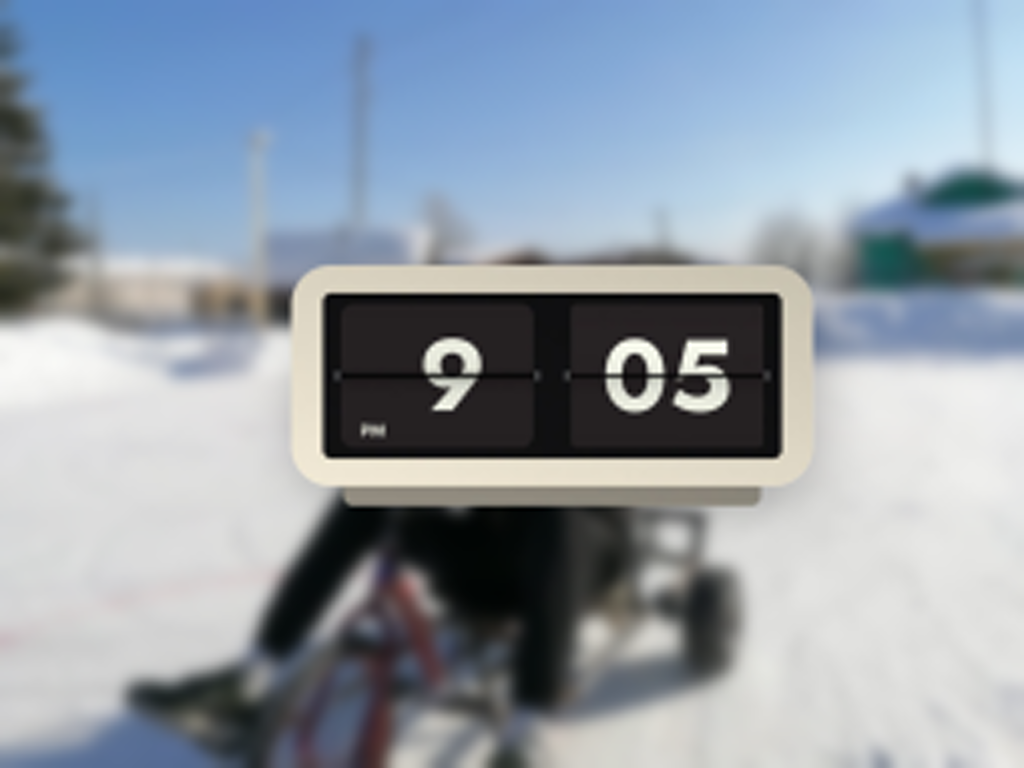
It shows 9:05
